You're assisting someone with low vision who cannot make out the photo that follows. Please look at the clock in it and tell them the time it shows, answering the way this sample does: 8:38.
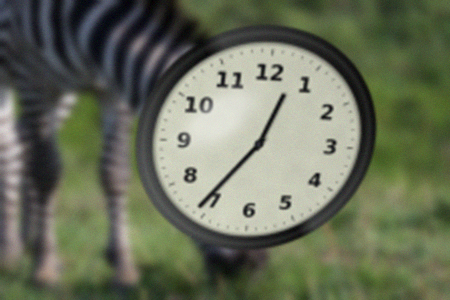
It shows 12:36
